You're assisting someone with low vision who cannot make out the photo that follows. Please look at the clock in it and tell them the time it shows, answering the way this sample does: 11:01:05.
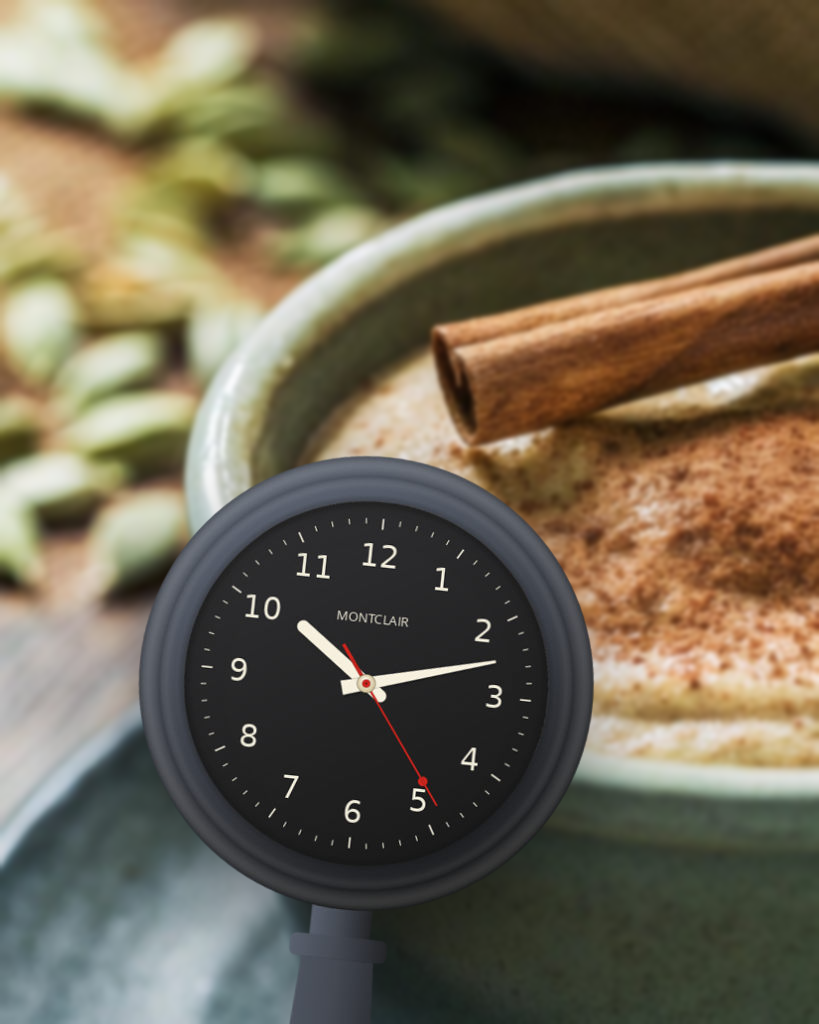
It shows 10:12:24
